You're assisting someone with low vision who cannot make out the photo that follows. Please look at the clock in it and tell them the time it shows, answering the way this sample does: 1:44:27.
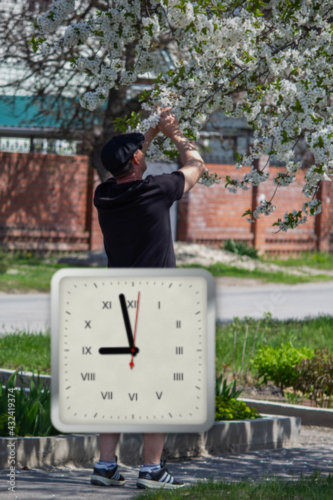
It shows 8:58:01
